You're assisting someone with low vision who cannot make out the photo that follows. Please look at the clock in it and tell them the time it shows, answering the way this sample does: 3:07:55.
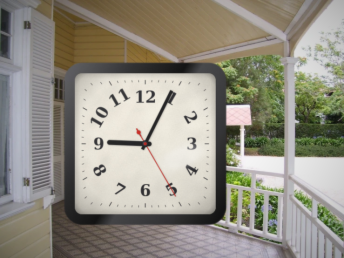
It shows 9:04:25
